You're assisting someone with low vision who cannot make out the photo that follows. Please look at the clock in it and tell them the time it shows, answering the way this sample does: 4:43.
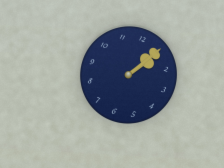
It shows 1:05
